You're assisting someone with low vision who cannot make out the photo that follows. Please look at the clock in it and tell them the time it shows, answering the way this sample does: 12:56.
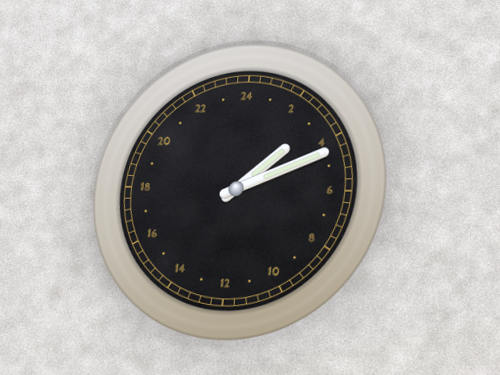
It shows 3:11
